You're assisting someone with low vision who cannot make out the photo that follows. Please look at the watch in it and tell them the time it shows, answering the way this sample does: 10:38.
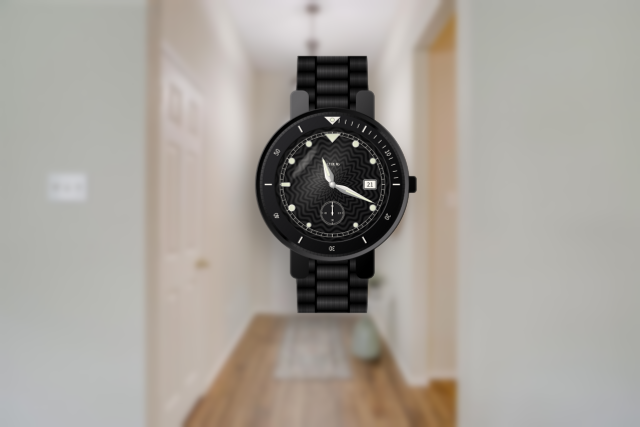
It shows 11:19
